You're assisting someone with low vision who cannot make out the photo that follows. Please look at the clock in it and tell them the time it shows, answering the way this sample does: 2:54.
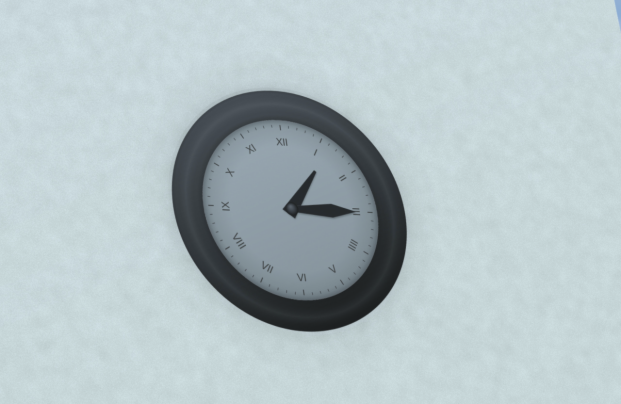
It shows 1:15
